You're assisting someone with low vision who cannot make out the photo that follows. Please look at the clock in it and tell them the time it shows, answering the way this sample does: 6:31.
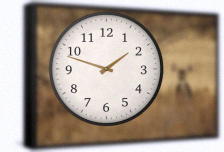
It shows 1:48
